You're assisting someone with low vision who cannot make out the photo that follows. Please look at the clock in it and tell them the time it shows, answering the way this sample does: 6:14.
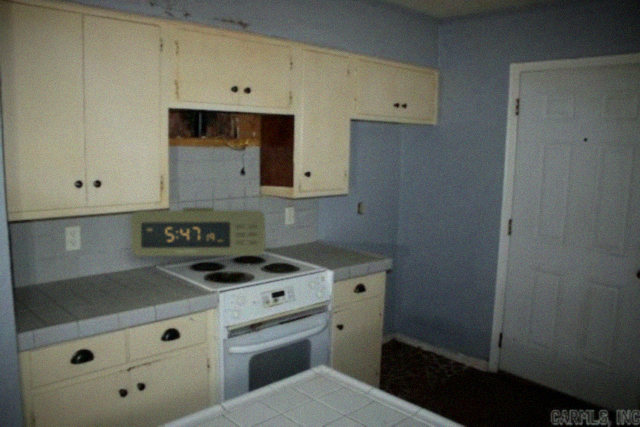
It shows 5:47
